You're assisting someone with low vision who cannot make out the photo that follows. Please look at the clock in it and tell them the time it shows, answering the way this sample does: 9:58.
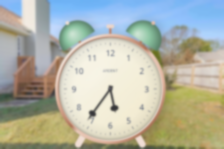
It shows 5:36
